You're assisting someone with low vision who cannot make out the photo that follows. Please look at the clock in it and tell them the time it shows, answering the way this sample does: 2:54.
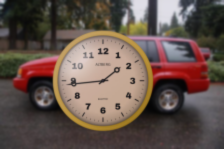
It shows 1:44
